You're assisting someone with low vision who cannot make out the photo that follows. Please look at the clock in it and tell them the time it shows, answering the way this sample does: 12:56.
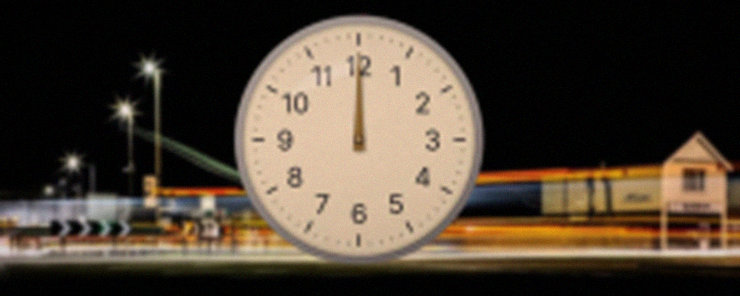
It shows 12:00
